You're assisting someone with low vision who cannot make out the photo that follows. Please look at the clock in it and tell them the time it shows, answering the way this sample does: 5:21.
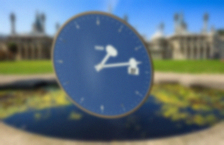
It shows 1:13
